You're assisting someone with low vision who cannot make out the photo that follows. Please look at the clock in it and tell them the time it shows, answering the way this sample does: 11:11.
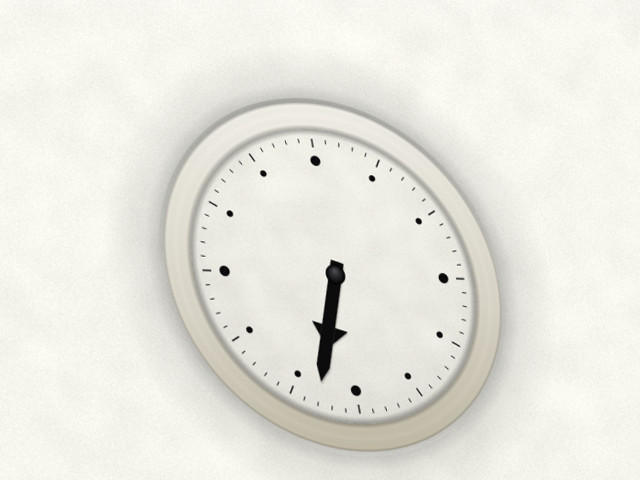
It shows 6:33
